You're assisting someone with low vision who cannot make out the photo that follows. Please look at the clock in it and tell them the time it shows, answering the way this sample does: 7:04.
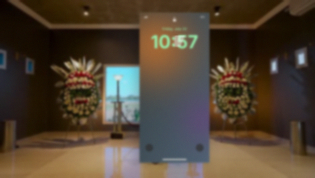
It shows 10:57
